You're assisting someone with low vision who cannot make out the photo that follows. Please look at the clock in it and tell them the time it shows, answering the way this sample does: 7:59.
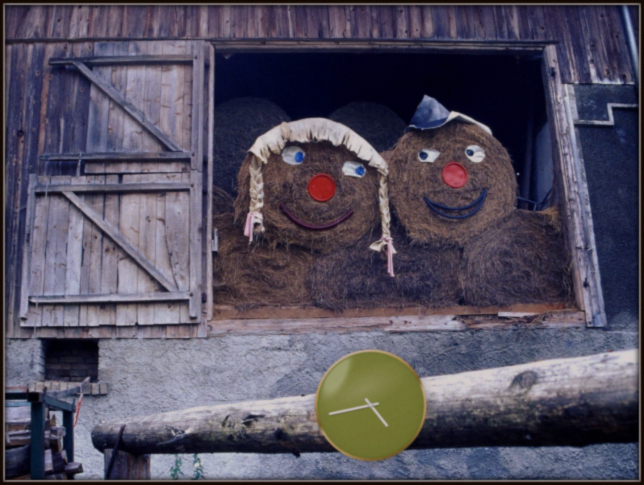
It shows 4:43
